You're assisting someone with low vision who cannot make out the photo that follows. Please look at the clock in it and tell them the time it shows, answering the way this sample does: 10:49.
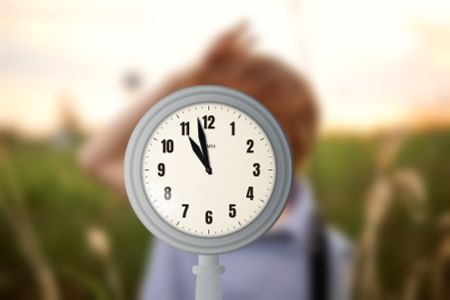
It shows 10:58
